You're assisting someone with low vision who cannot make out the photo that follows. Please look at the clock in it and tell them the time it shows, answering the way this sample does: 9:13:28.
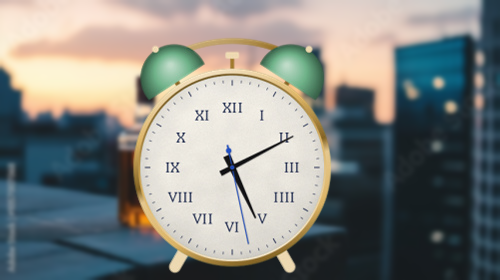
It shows 5:10:28
